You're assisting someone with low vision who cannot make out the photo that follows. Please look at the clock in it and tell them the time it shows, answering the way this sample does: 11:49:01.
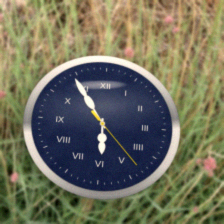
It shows 5:54:23
